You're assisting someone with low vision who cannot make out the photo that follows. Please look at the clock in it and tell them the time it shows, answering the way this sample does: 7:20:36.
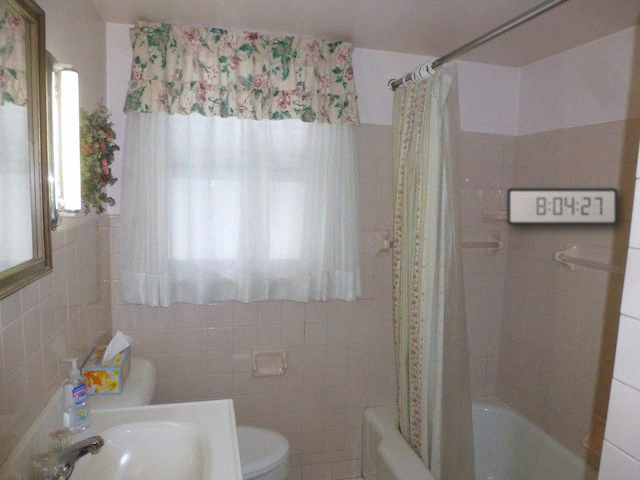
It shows 8:04:27
